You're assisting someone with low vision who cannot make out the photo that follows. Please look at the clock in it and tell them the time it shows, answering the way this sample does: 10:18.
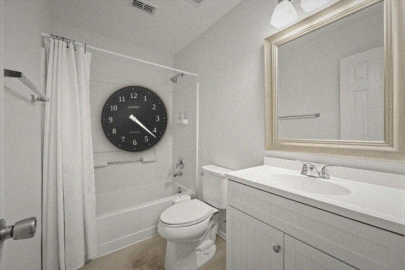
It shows 4:22
